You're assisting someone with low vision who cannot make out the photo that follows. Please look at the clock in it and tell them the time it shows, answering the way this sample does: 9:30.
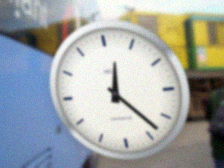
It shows 12:23
